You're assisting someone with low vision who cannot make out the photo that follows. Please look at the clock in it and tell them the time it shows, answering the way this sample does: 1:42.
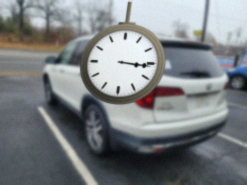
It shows 3:16
